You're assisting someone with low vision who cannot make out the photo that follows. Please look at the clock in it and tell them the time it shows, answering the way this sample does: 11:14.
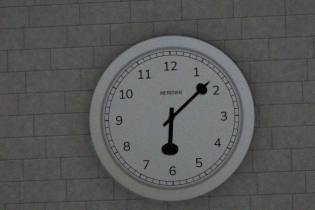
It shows 6:08
